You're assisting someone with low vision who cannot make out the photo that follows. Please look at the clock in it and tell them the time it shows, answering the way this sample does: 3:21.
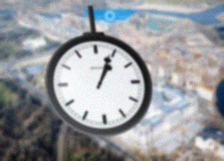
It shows 1:04
